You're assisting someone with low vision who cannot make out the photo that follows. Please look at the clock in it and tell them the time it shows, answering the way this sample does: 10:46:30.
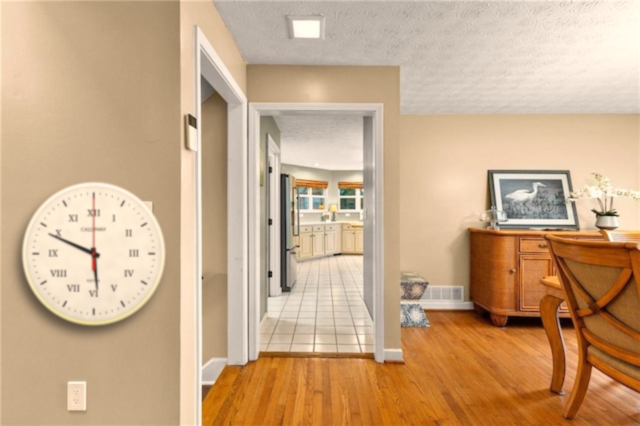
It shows 5:49:00
